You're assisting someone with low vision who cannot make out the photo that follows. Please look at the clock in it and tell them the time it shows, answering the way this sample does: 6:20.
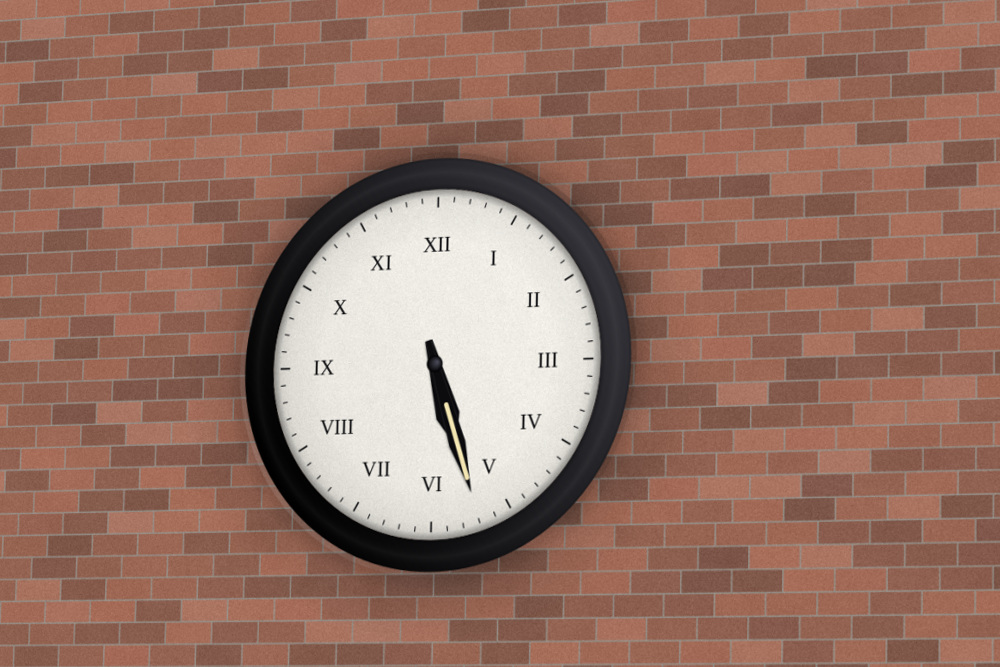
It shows 5:27
